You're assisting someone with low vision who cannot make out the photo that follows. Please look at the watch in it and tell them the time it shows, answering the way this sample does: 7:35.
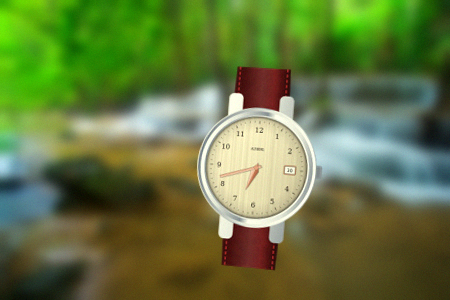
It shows 6:42
